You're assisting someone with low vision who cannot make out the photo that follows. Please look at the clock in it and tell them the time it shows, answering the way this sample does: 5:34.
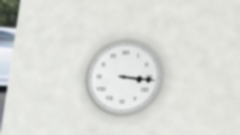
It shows 3:16
